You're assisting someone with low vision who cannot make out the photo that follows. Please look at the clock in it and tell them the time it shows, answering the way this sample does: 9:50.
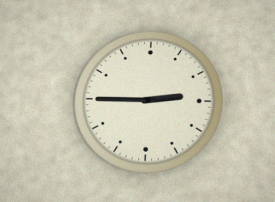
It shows 2:45
